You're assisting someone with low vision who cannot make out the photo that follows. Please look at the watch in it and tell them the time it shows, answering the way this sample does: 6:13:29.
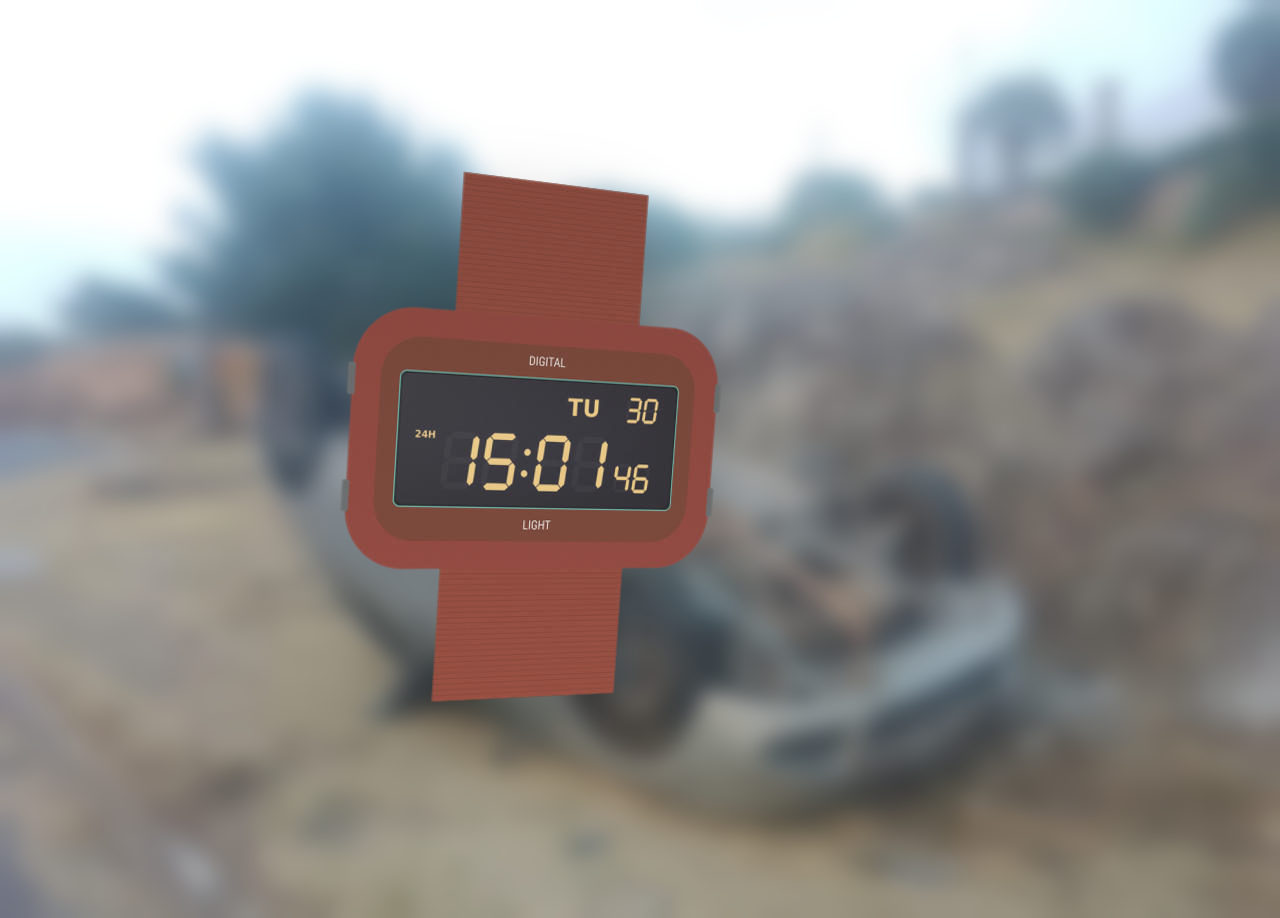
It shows 15:01:46
